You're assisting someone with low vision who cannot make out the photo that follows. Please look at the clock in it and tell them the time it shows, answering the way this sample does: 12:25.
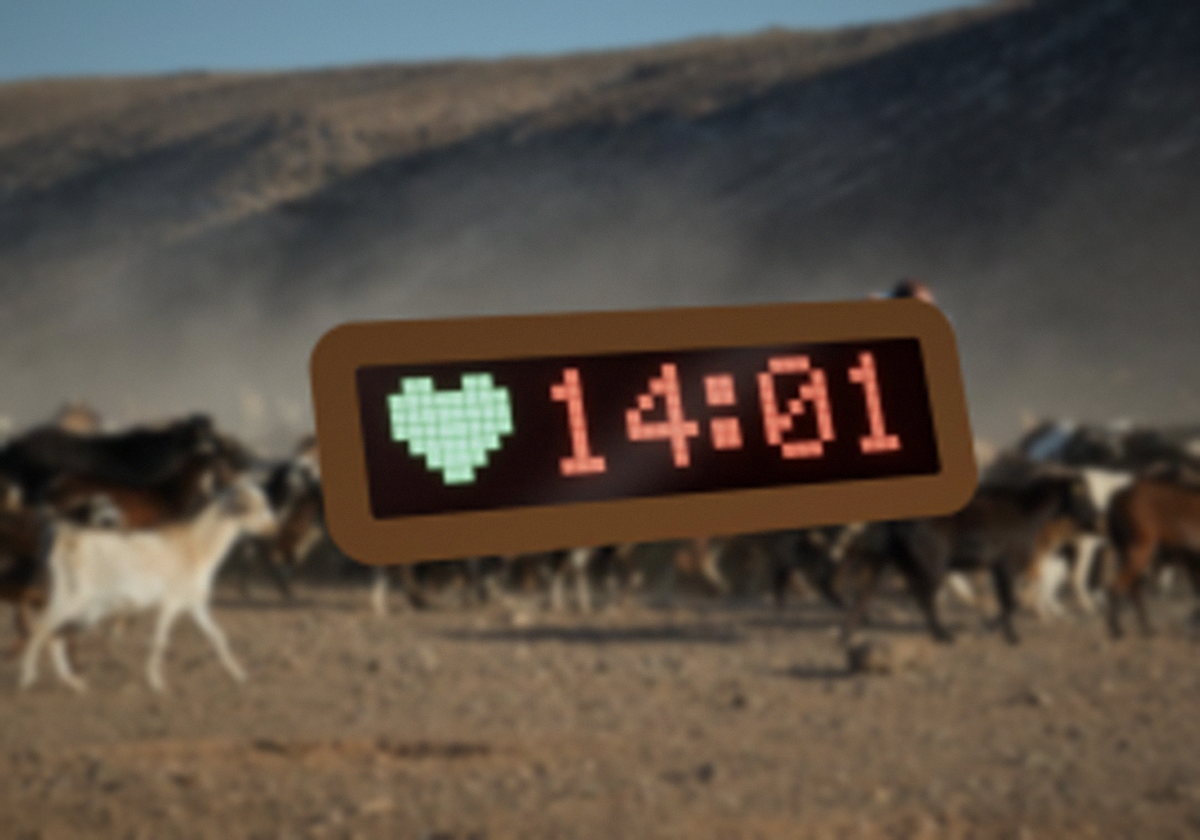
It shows 14:01
